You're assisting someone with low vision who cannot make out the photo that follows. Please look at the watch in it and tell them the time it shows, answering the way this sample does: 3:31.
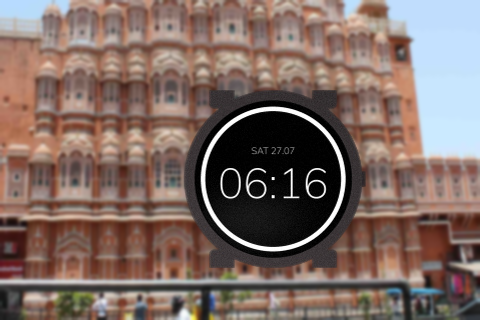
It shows 6:16
